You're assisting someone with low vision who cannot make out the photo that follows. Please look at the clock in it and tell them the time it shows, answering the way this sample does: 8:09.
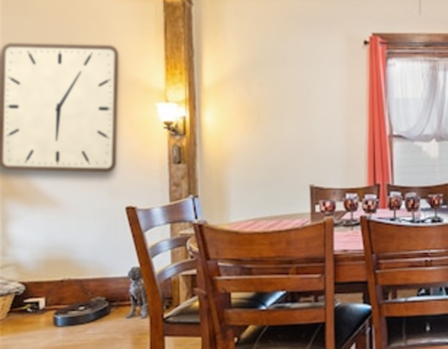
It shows 6:05
